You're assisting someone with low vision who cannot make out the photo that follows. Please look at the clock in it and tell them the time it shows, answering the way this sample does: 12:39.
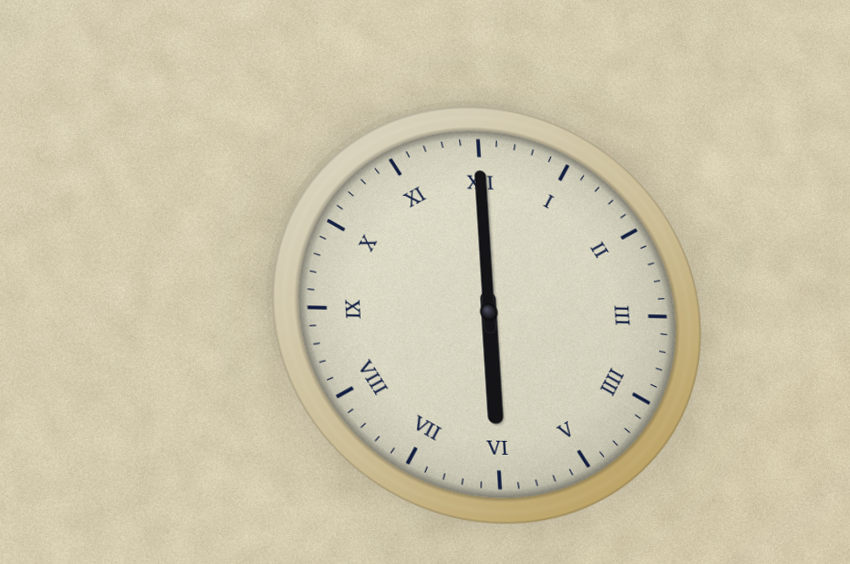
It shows 6:00
